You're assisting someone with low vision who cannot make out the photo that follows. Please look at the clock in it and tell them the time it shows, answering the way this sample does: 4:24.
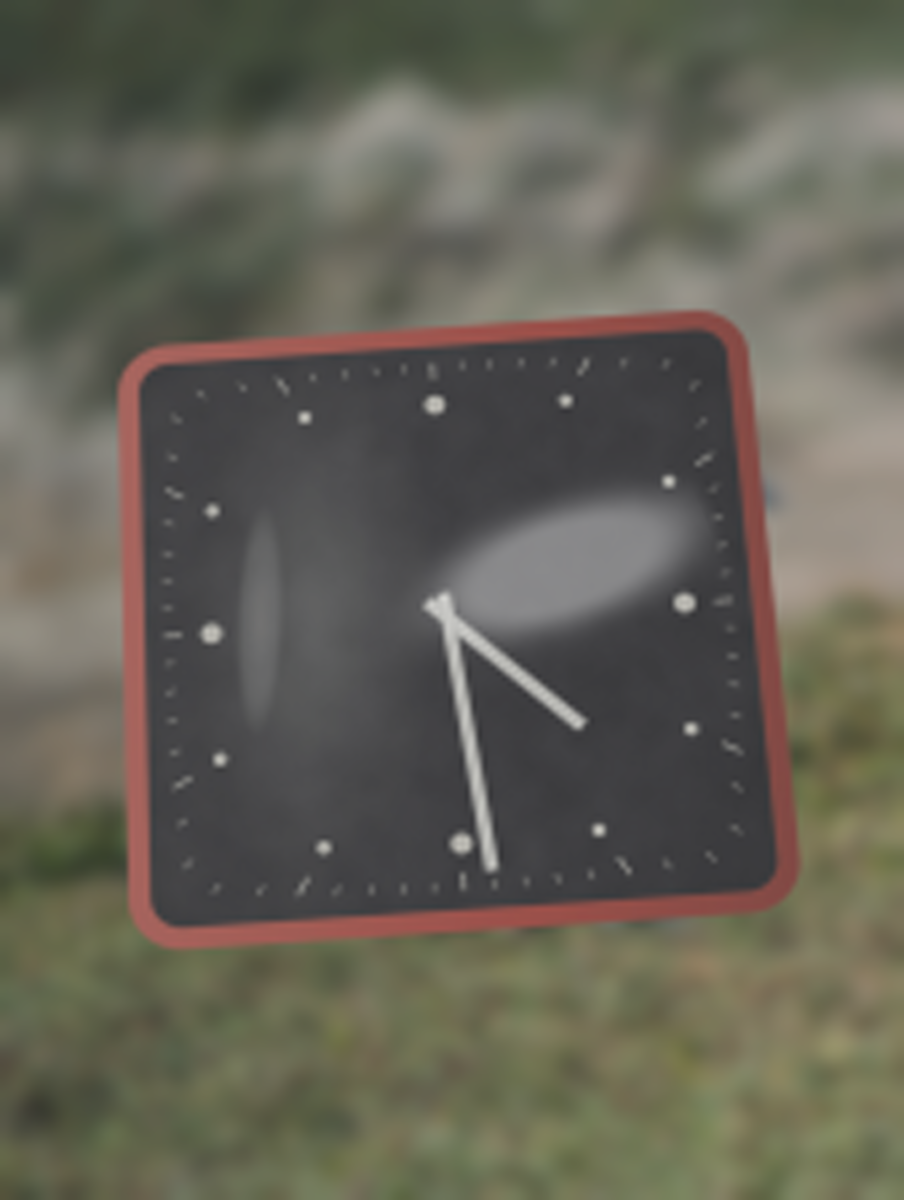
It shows 4:29
